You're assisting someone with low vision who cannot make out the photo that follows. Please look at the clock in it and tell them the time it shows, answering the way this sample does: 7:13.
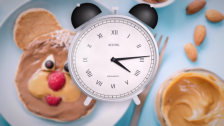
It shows 4:14
